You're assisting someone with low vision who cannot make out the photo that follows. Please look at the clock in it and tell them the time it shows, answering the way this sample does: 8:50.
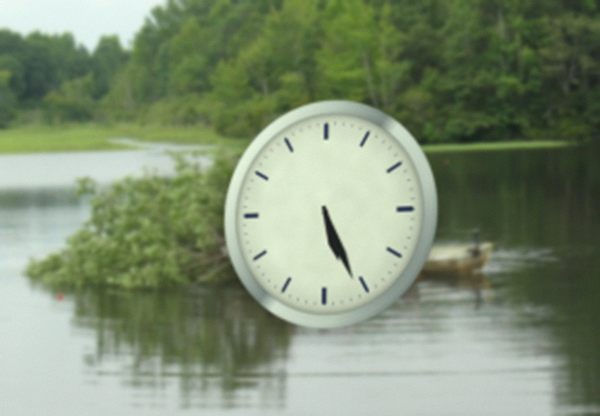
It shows 5:26
